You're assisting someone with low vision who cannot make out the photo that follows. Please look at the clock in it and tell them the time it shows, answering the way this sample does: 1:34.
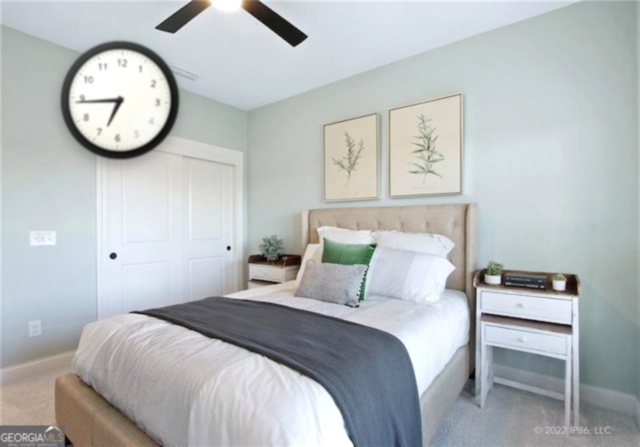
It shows 6:44
